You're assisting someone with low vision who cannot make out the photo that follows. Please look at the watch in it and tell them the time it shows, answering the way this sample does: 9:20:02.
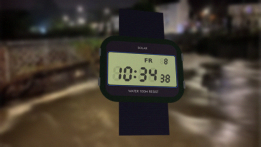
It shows 10:34:38
